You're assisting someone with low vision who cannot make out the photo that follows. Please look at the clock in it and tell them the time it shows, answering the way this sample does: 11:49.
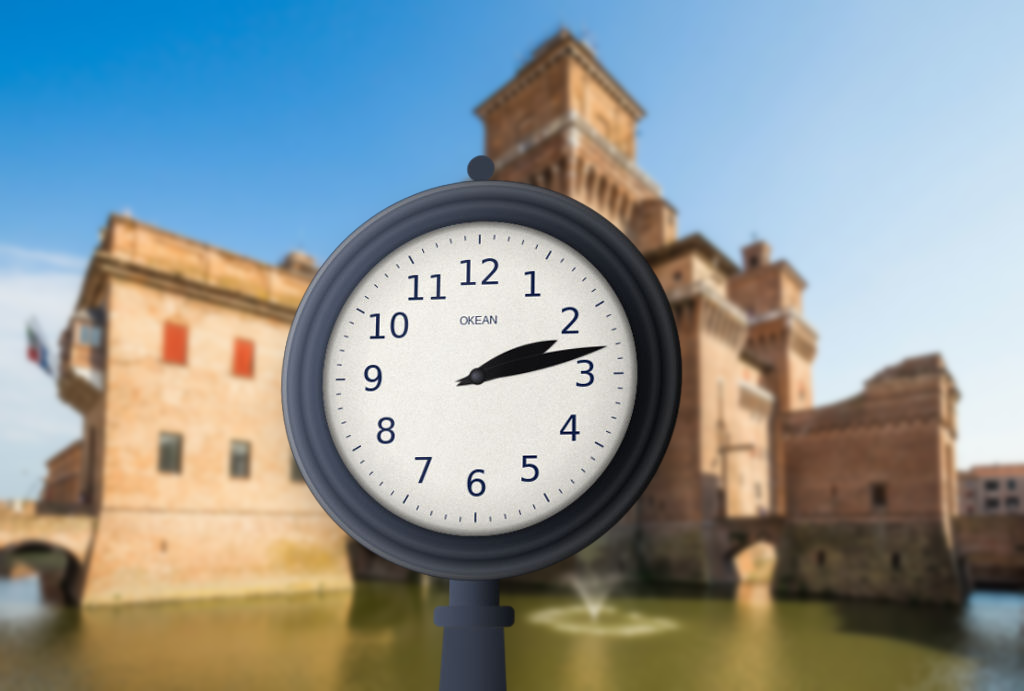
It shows 2:13
